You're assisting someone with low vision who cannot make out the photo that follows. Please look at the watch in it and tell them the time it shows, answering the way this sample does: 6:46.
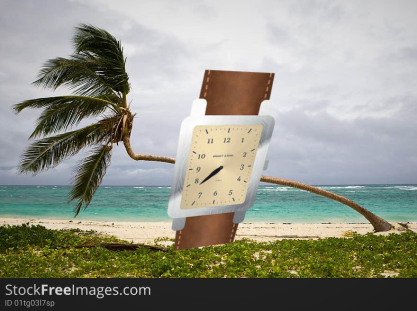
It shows 7:38
